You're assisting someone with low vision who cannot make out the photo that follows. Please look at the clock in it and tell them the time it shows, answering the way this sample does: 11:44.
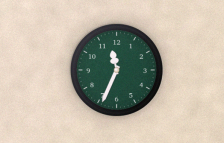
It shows 11:34
